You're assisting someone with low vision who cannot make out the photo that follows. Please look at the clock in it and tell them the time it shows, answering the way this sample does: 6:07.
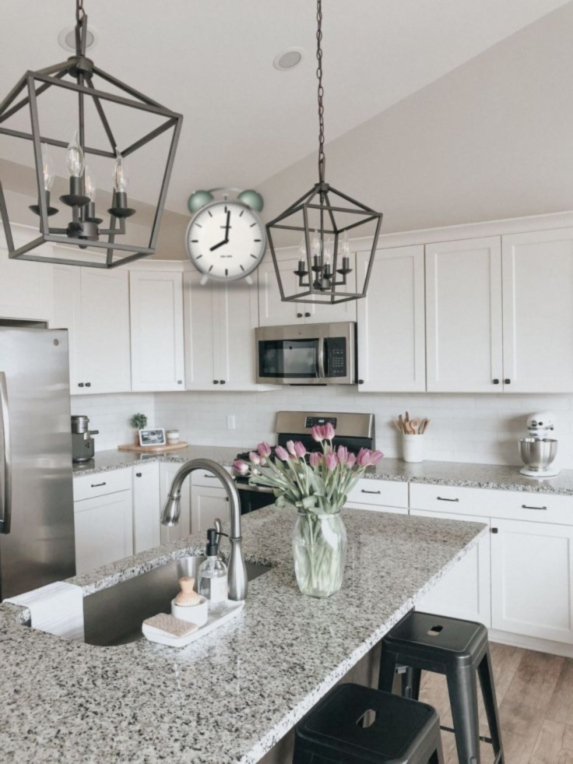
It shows 8:01
